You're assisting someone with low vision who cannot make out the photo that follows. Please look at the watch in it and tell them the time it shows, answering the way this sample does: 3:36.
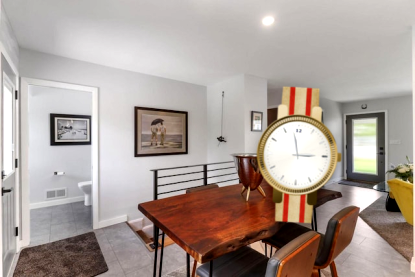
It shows 2:58
